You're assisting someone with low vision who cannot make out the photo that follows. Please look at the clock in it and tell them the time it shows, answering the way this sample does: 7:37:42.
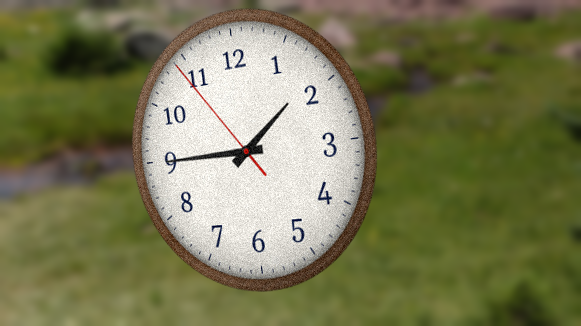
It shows 1:44:54
